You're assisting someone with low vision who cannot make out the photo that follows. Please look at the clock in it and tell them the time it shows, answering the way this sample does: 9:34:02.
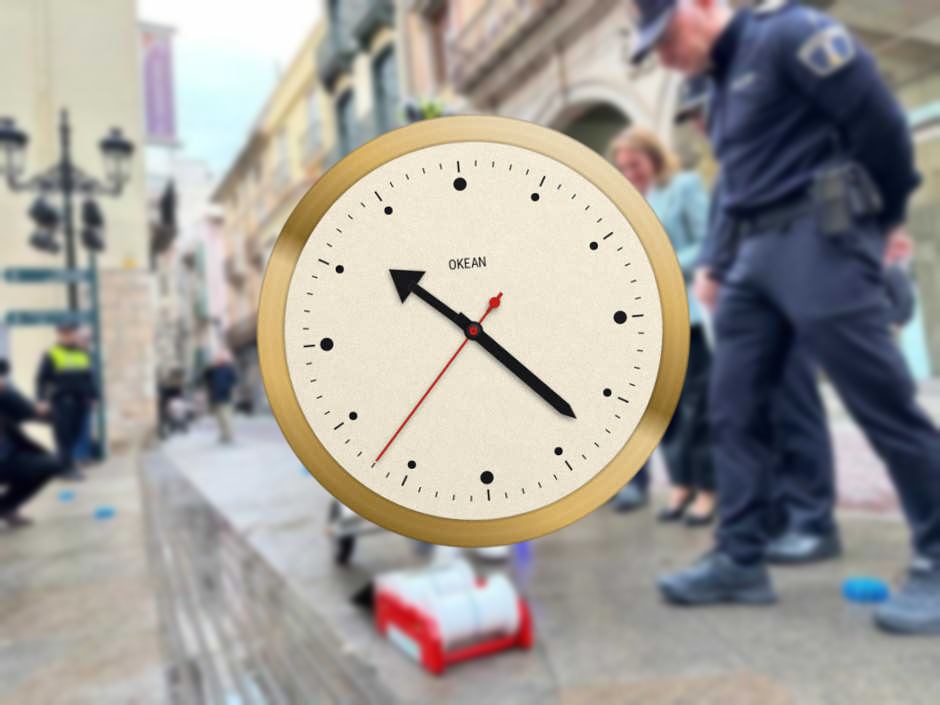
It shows 10:22:37
